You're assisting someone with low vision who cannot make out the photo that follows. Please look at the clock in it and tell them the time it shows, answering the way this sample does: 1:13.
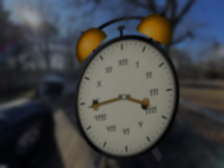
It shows 3:44
